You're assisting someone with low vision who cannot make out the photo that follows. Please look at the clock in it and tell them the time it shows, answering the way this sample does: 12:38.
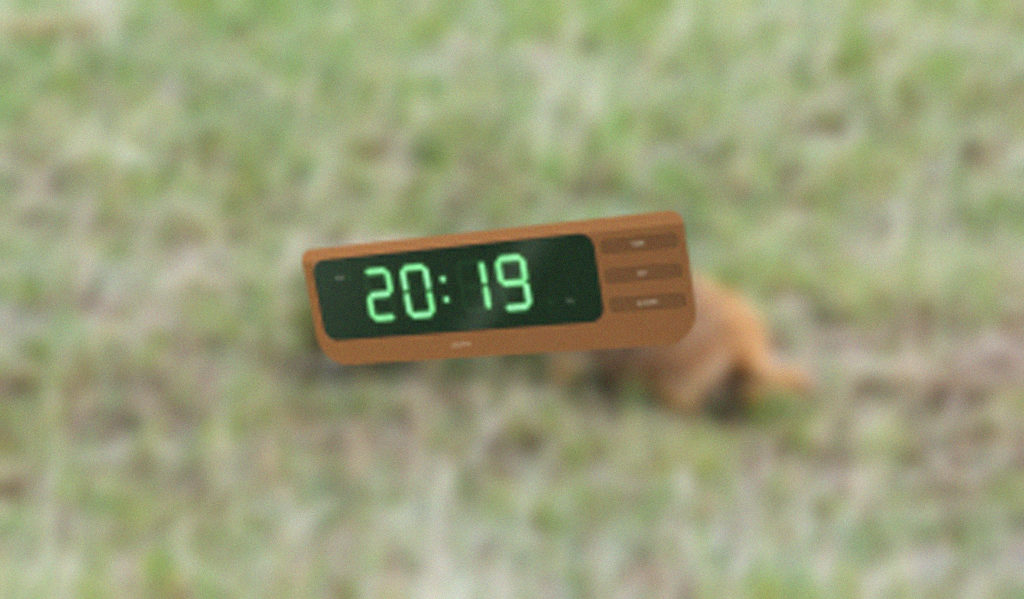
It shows 20:19
